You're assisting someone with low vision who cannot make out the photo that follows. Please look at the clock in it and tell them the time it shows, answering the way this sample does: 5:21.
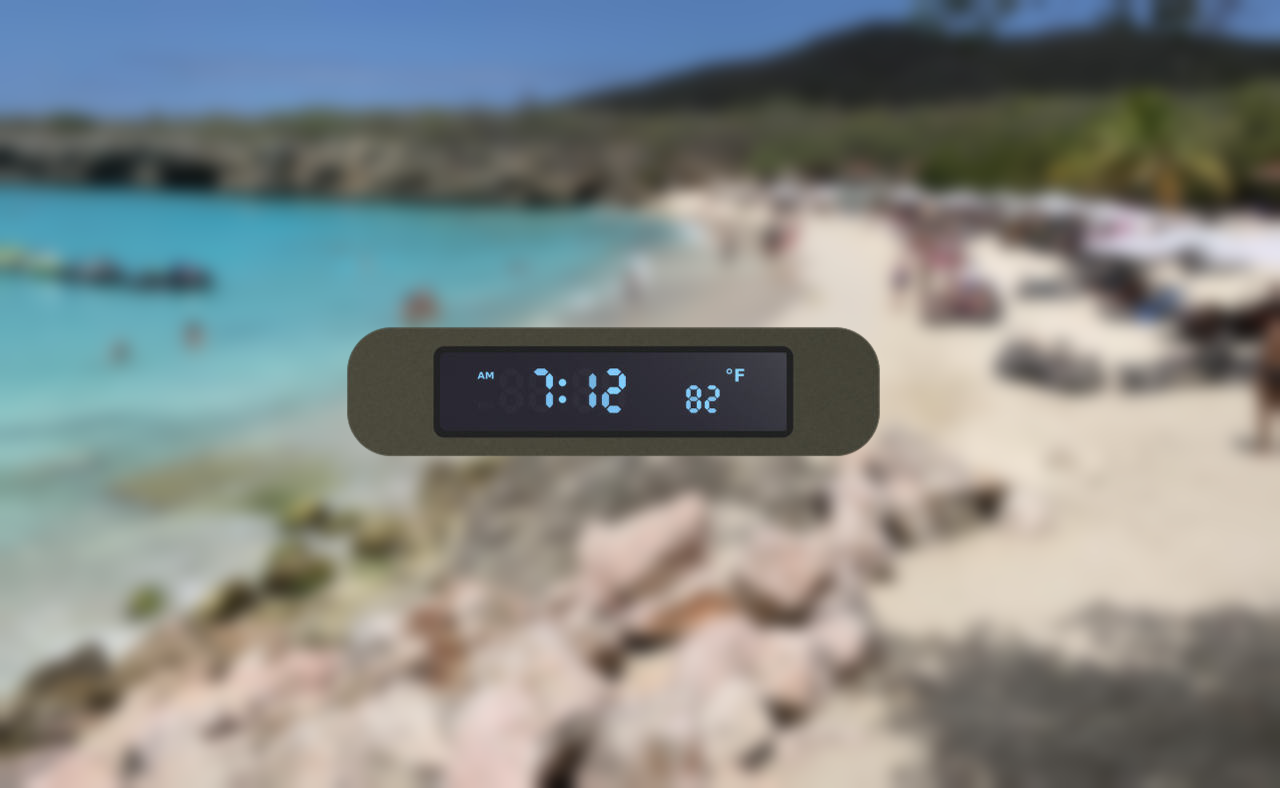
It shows 7:12
